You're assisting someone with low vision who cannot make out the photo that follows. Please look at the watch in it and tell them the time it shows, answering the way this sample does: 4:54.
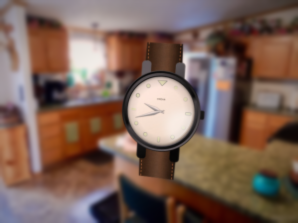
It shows 9:42
